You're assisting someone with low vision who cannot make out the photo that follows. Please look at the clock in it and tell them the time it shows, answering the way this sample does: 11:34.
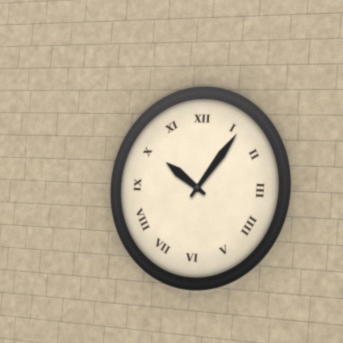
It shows 10:06
